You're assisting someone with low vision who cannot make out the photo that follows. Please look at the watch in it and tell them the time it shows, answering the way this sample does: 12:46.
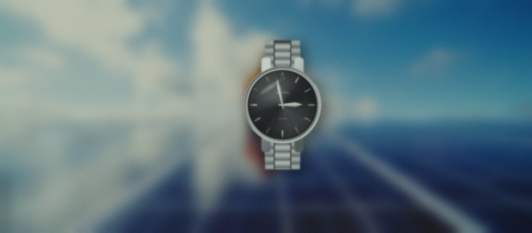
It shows 2:58
